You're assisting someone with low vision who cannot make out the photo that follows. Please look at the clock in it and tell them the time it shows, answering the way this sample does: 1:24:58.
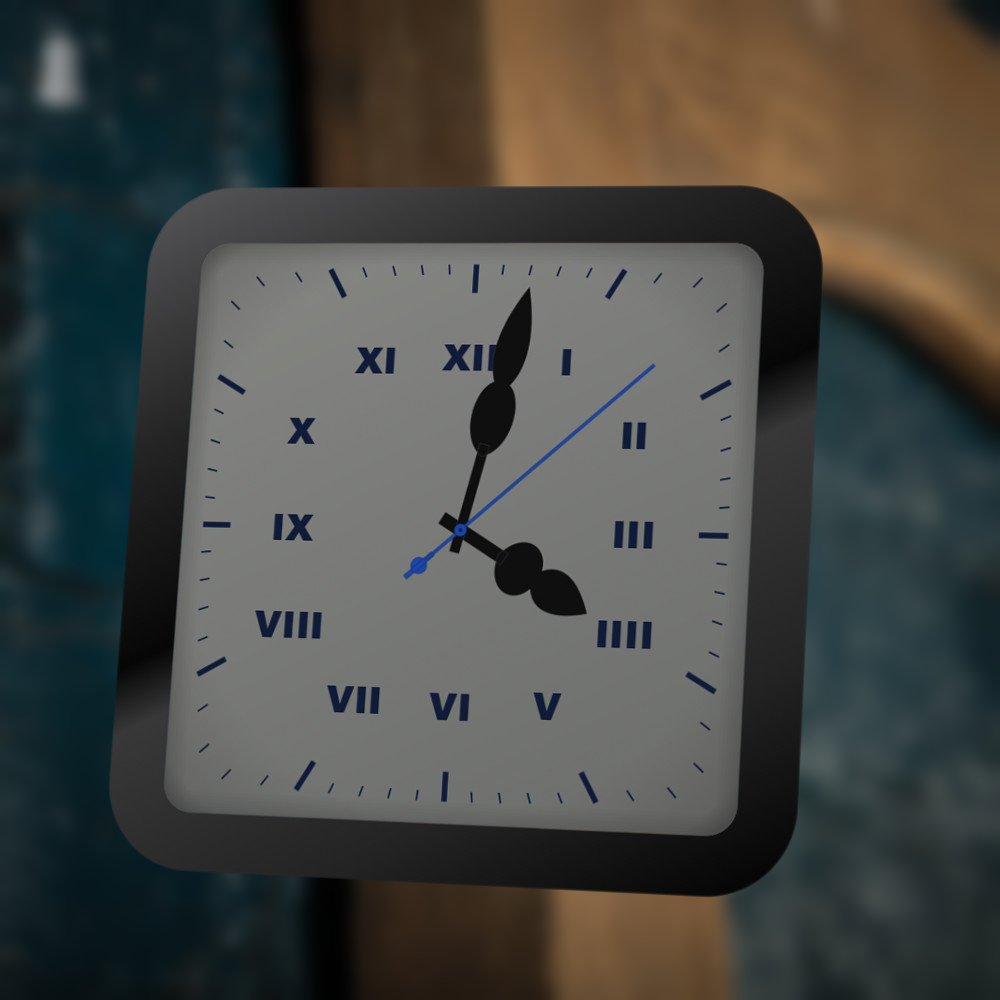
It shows 4:02:08
